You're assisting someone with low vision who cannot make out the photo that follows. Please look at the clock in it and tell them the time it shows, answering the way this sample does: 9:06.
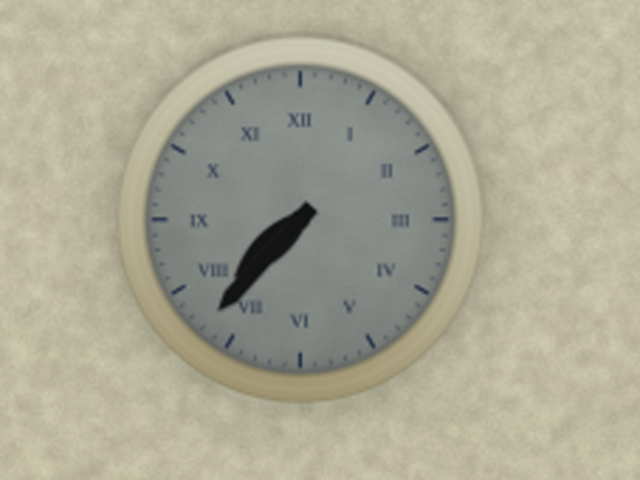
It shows 7:37
